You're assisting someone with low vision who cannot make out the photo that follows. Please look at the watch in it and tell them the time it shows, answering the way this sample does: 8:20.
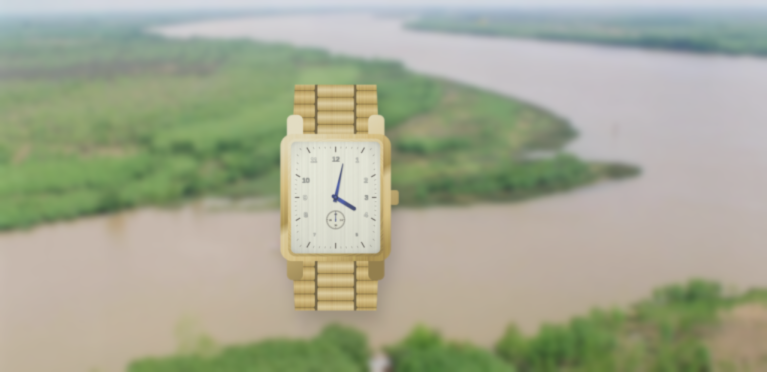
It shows 4:02
